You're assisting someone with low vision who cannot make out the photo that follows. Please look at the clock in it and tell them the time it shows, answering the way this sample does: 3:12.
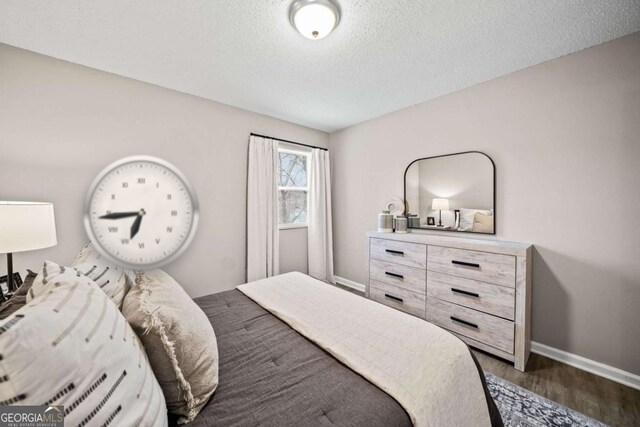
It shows 6:44
